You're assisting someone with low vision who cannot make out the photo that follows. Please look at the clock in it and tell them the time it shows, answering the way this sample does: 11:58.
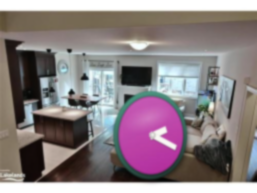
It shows 2:19
